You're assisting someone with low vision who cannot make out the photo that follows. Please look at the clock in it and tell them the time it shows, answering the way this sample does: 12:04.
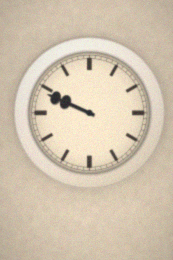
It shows 9:49
